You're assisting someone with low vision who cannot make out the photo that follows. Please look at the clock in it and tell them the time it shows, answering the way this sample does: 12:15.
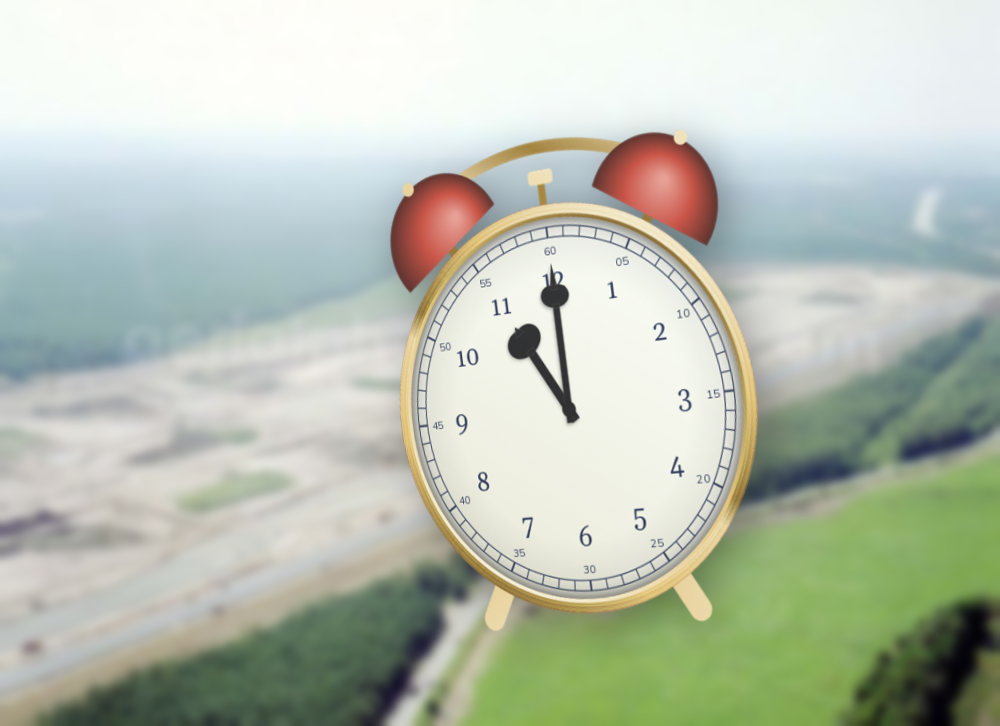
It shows 11:00
